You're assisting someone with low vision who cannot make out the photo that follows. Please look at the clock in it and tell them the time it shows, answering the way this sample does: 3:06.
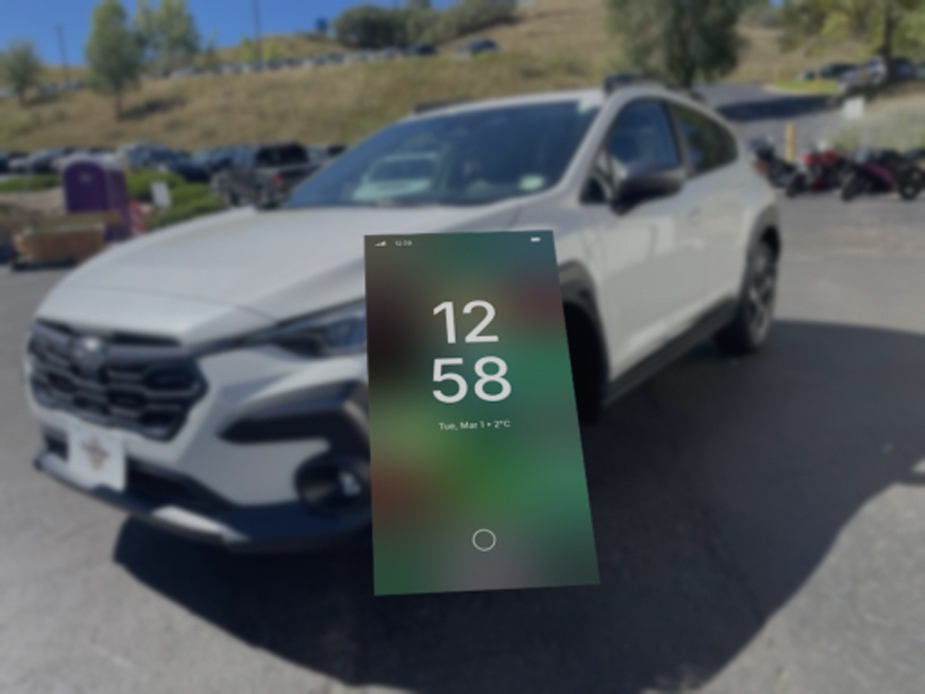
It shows 12:58
